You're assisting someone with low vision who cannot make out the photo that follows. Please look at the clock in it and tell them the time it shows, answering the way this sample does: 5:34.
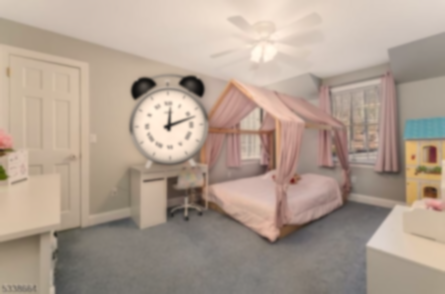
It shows 12:12
